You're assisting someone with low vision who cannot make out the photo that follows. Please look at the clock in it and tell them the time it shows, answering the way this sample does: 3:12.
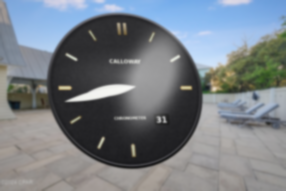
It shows 8:43
